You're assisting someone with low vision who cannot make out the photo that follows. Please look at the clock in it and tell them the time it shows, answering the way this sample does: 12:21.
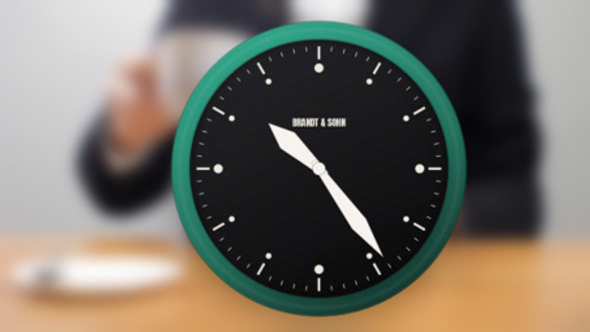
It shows 10:24
